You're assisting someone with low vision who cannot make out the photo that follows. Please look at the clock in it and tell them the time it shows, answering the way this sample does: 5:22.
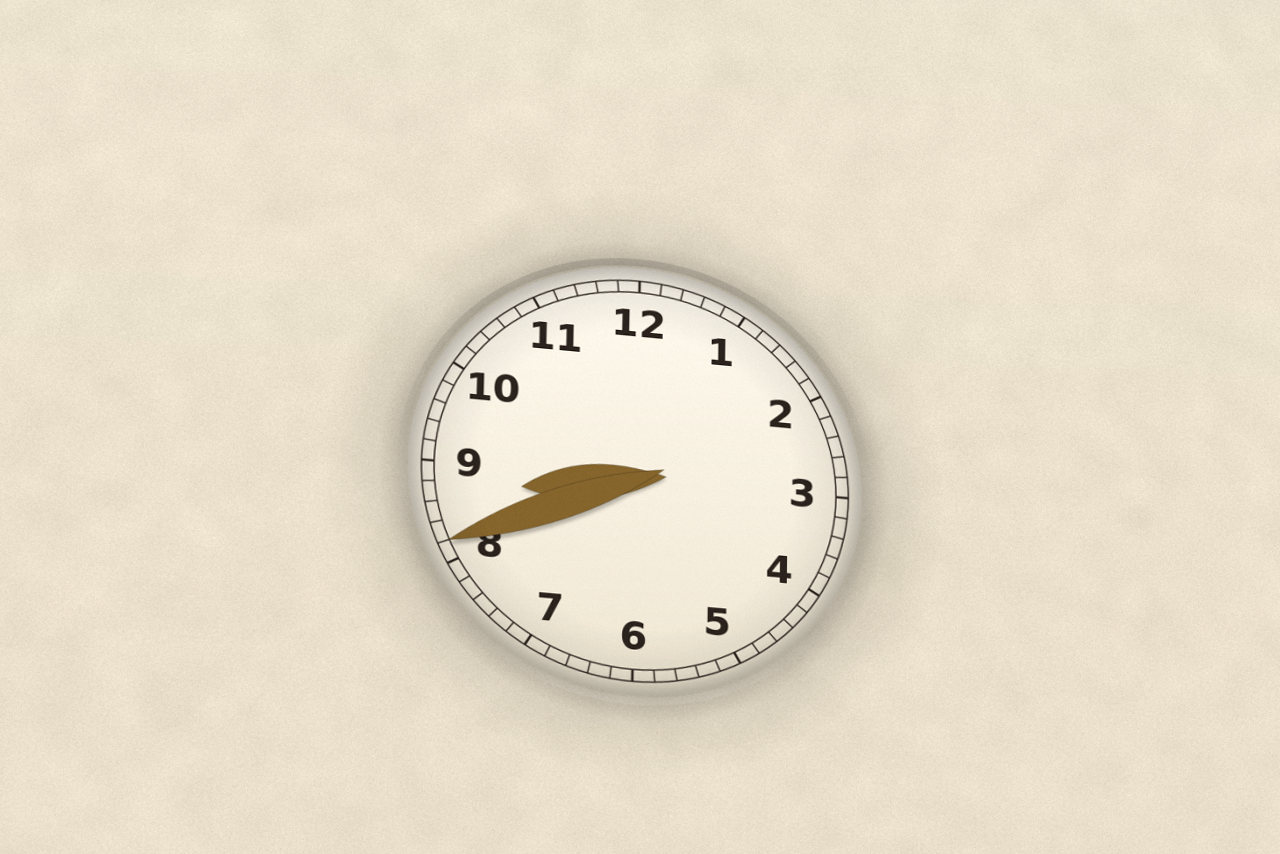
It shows 8:41
